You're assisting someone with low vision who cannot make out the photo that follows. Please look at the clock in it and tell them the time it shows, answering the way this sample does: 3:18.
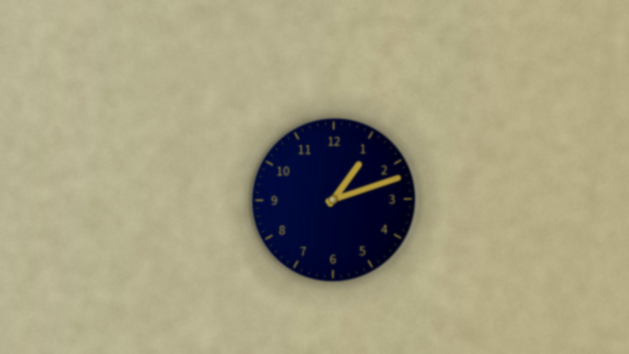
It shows 1:12
